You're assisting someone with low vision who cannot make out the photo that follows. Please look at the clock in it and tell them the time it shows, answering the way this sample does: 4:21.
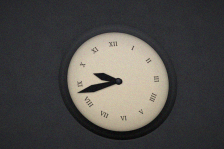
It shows 9:43
